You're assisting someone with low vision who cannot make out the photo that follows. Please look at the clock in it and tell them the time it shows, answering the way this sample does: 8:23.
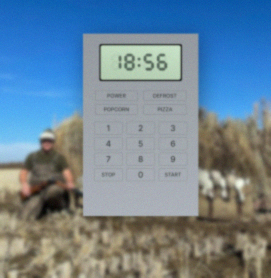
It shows 18:56
